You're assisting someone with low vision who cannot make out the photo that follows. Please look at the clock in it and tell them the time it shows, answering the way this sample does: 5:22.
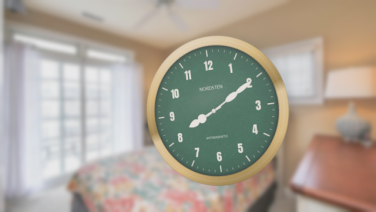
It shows 8:10
